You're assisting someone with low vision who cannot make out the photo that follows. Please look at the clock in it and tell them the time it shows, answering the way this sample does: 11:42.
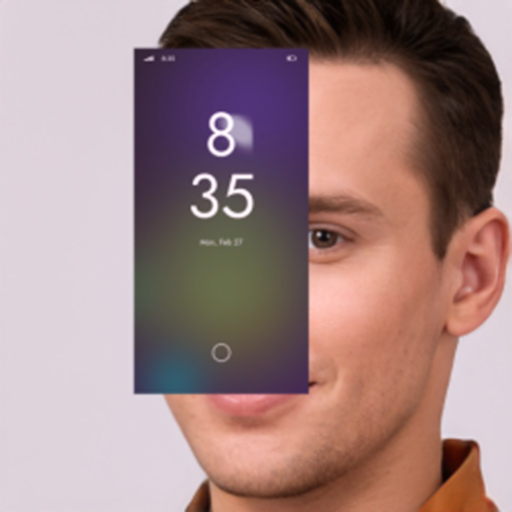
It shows 8:35
